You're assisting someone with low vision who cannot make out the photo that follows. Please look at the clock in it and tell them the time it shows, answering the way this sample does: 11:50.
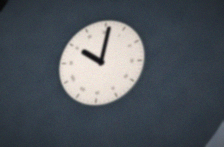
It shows 10:01
